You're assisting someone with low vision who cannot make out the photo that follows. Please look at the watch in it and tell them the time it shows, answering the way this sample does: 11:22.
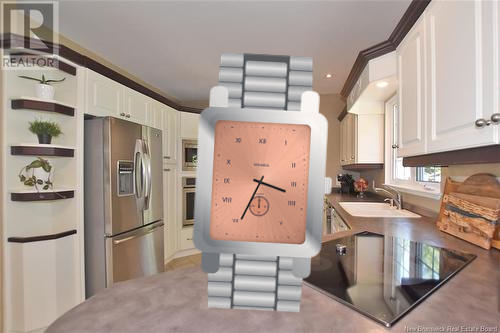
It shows 3:34
